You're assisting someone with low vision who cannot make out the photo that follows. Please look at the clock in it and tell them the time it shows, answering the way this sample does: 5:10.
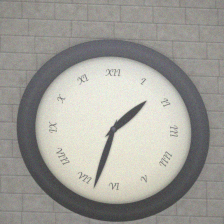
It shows 1:33
